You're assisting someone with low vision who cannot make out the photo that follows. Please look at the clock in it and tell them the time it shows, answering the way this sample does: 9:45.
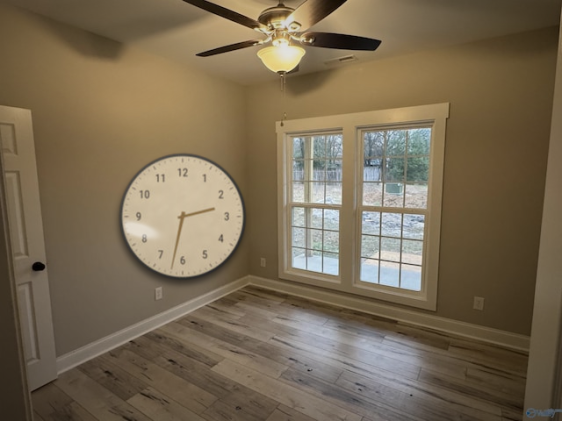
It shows 2:32
